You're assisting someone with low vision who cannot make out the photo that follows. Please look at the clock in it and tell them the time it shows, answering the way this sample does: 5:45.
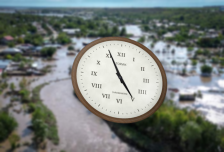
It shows 4:56
